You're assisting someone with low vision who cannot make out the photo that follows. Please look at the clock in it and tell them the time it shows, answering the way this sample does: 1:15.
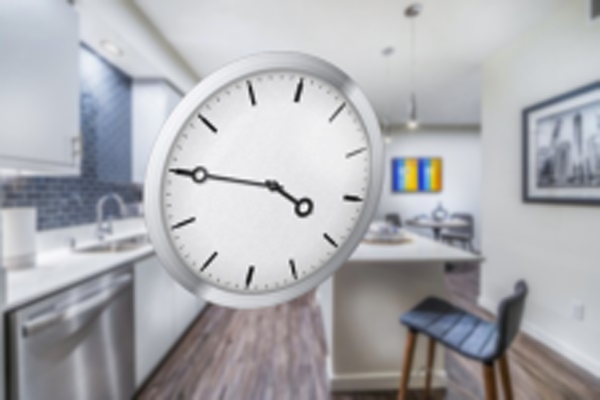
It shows 3:45
